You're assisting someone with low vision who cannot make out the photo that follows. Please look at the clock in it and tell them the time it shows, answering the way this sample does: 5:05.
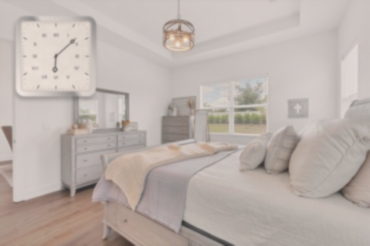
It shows 6:08
